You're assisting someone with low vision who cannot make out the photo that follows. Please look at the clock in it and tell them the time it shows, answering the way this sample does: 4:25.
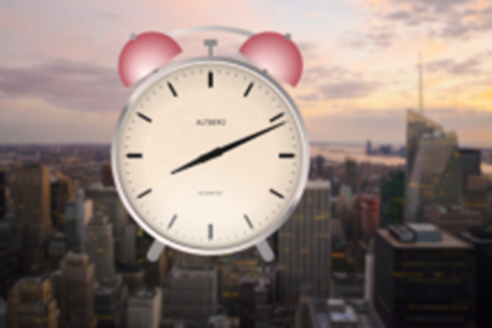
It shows 8:11
